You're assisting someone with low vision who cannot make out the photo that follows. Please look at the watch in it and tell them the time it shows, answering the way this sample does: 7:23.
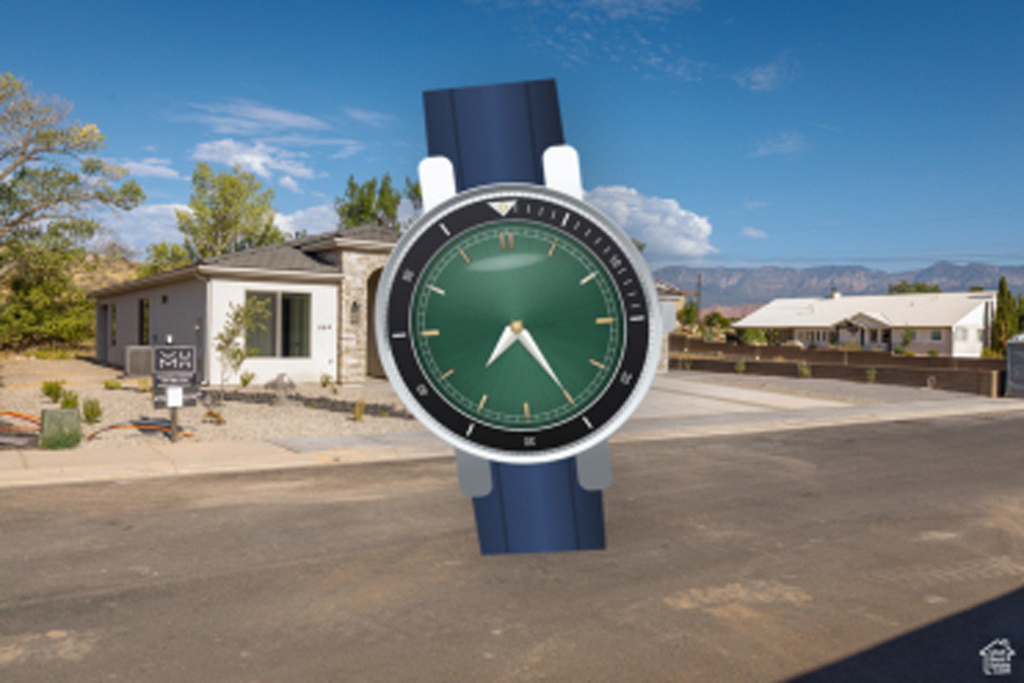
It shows 7:25
